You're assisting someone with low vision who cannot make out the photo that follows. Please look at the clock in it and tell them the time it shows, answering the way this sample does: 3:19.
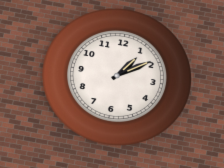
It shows 1:09
